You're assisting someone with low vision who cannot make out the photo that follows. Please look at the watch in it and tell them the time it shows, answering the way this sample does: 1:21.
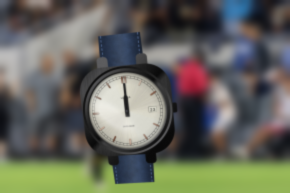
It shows 12:00
